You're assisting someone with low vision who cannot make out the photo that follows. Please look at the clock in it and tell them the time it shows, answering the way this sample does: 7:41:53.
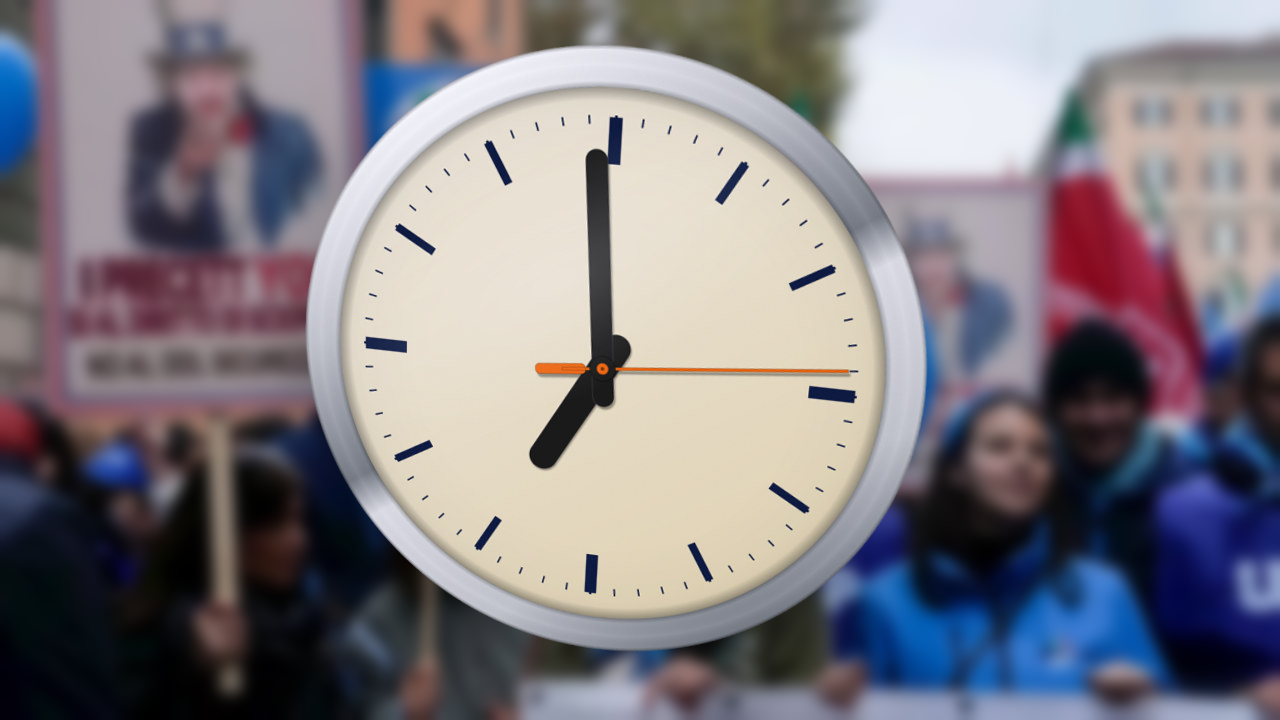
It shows 6:59:14
